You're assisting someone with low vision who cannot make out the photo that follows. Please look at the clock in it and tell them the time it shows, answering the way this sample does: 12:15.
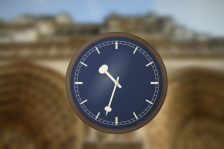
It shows 10:33
